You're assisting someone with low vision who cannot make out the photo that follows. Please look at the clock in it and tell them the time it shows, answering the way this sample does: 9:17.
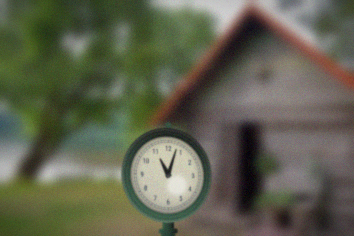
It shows 11:03
